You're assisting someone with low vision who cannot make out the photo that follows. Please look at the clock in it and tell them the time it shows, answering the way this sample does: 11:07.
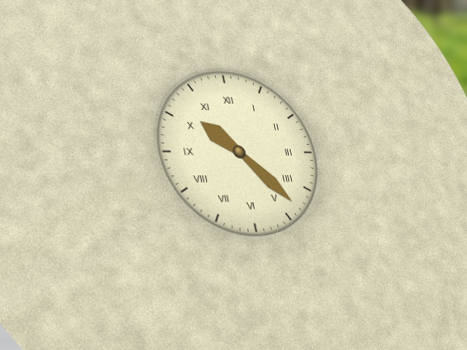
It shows 10:23
